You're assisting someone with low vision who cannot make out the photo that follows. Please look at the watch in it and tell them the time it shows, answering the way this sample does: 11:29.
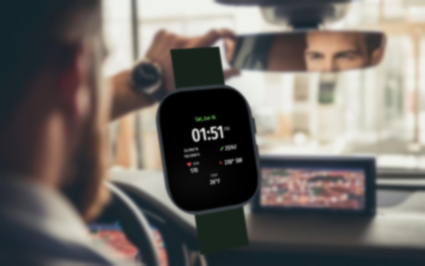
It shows 1:51
